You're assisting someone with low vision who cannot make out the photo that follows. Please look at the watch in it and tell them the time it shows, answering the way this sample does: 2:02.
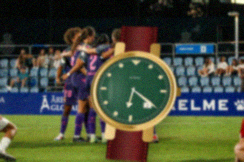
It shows 6:21
